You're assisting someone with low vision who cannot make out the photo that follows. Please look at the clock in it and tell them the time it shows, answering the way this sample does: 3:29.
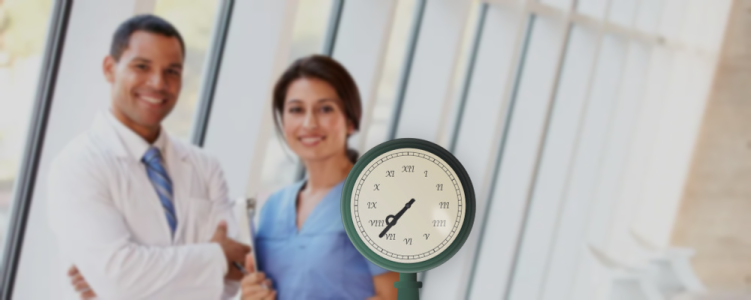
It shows 7:37
